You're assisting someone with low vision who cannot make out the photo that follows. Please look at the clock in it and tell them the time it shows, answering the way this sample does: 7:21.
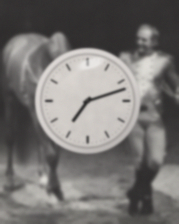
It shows 7:12
